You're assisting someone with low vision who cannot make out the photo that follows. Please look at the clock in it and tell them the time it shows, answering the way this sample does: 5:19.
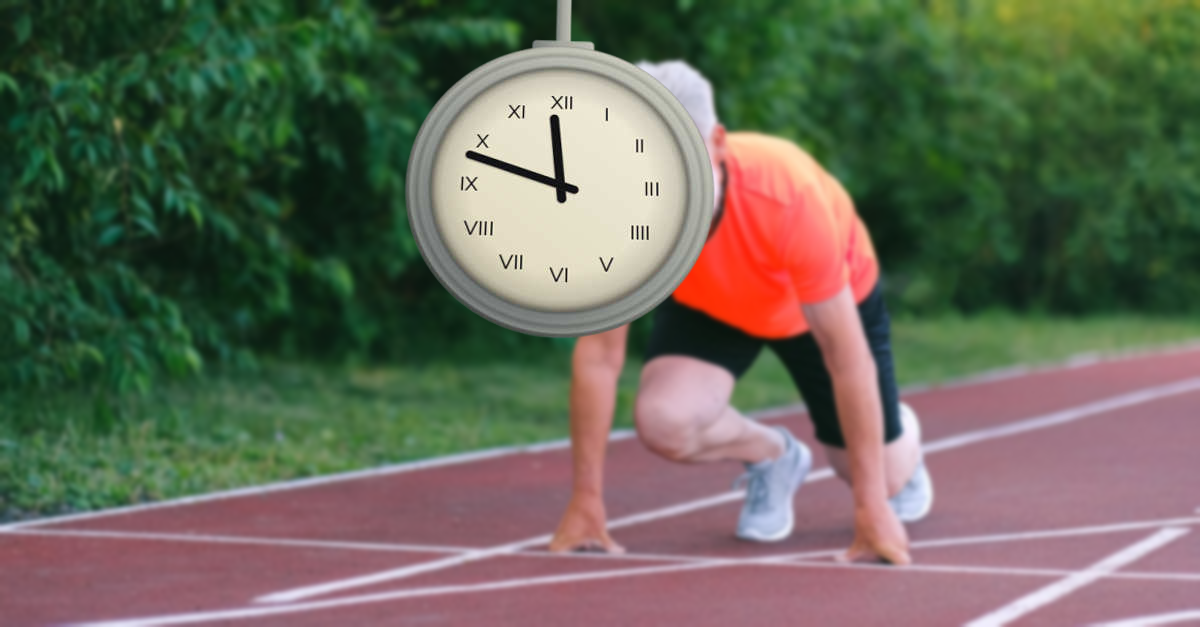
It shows 11:48
